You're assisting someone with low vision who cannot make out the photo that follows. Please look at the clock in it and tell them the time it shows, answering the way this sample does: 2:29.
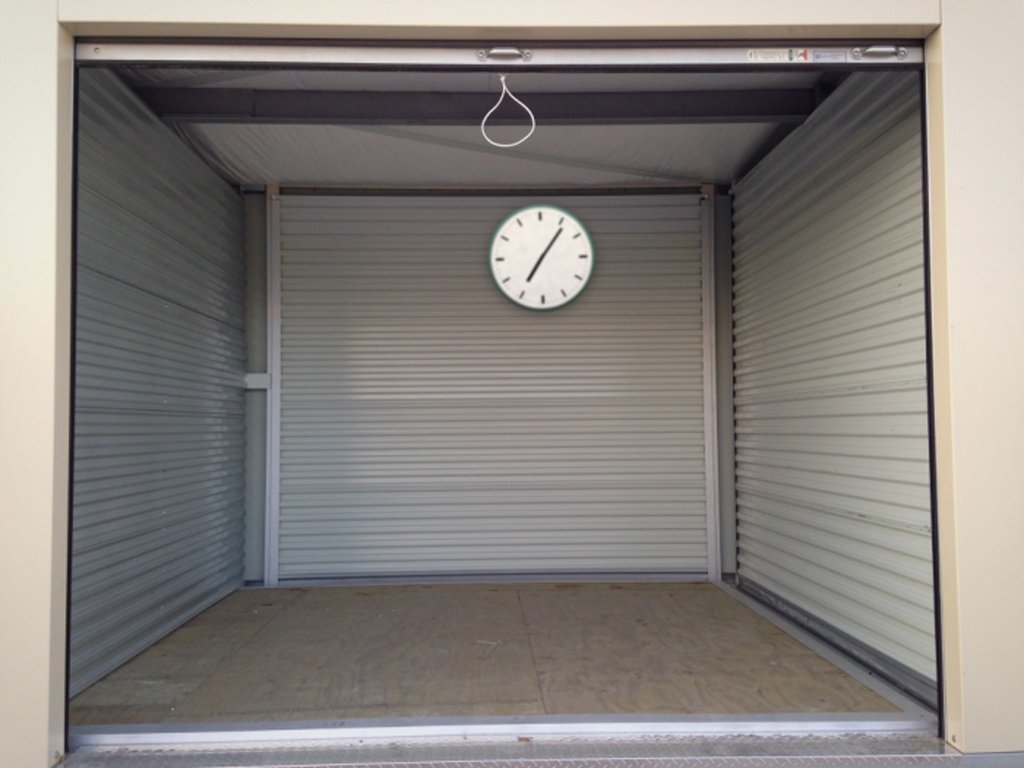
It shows 7:06
